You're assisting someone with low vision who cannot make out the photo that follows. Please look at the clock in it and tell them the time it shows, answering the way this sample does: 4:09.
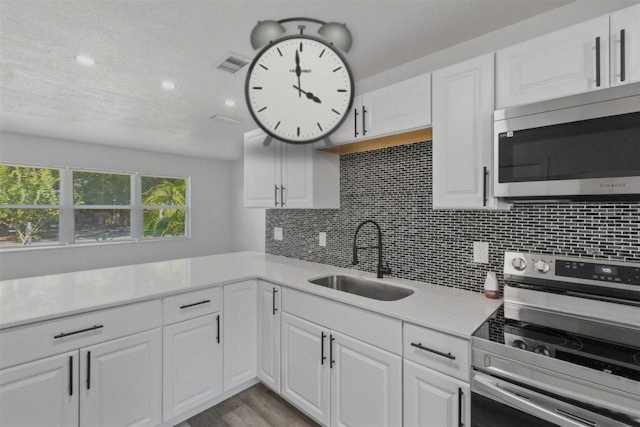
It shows 3:59
